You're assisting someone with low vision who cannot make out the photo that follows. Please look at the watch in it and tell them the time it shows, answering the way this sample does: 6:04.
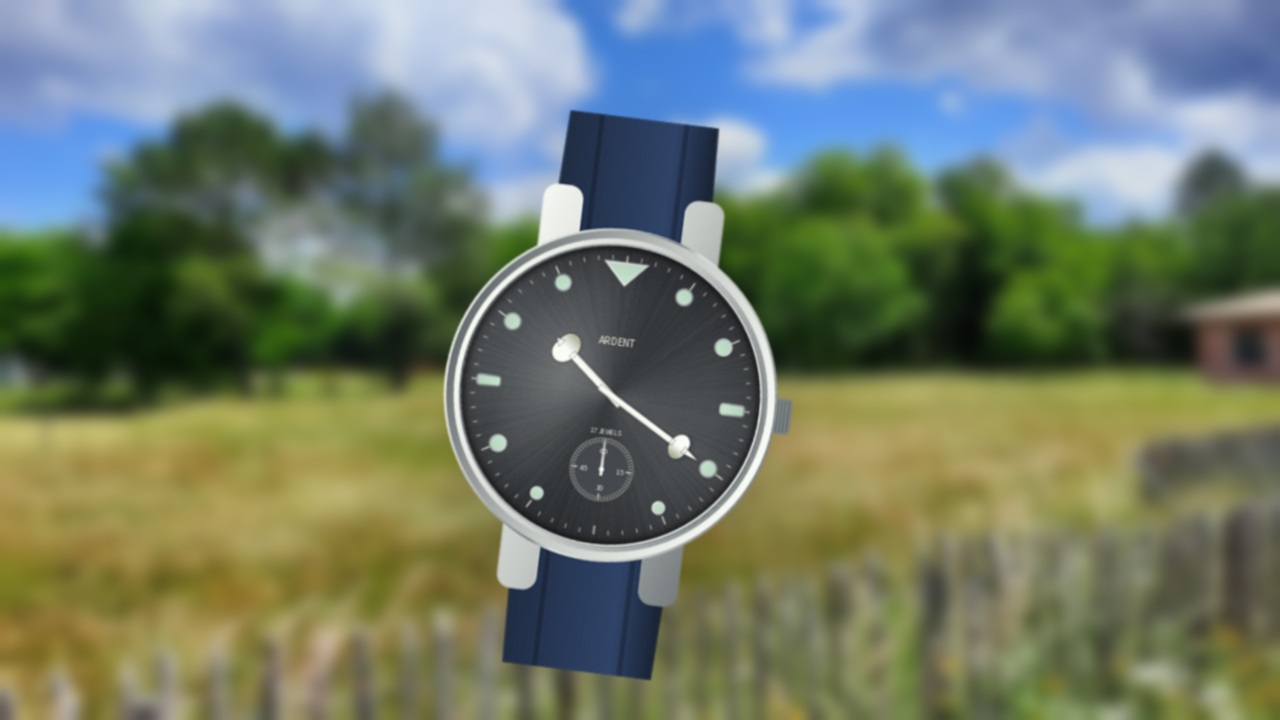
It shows 10:20
